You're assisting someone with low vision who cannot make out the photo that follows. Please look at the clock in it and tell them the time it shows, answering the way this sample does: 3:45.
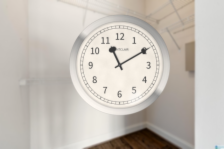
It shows 11:10
